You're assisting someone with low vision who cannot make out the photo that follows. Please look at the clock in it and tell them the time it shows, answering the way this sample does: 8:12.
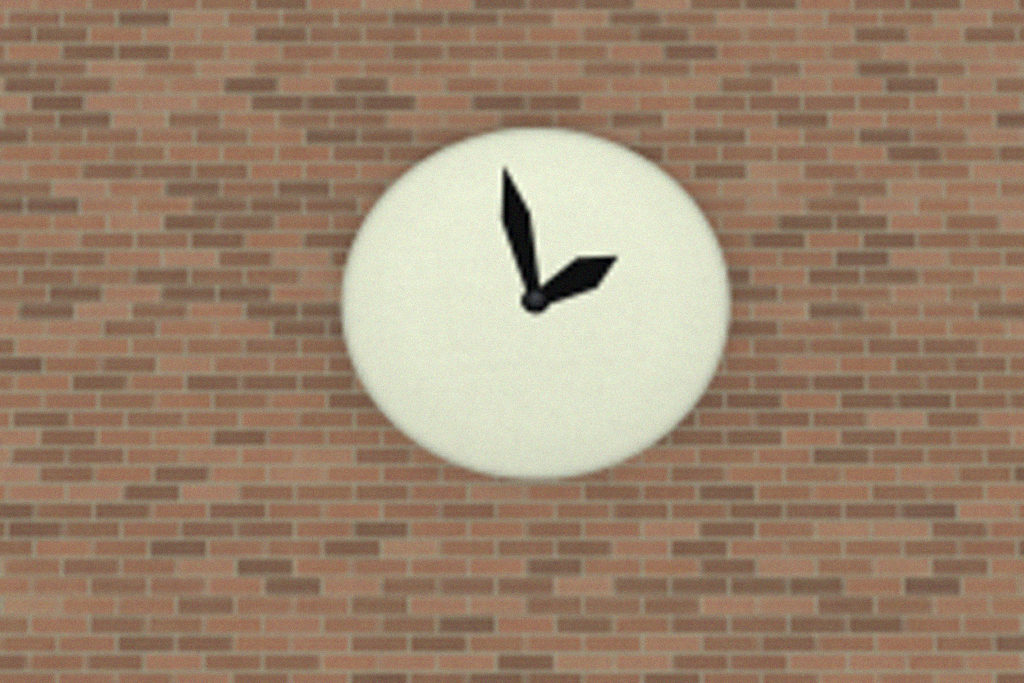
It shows 1:58
